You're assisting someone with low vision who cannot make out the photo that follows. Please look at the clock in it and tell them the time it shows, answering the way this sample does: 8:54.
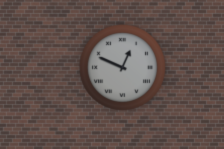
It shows 12:49
